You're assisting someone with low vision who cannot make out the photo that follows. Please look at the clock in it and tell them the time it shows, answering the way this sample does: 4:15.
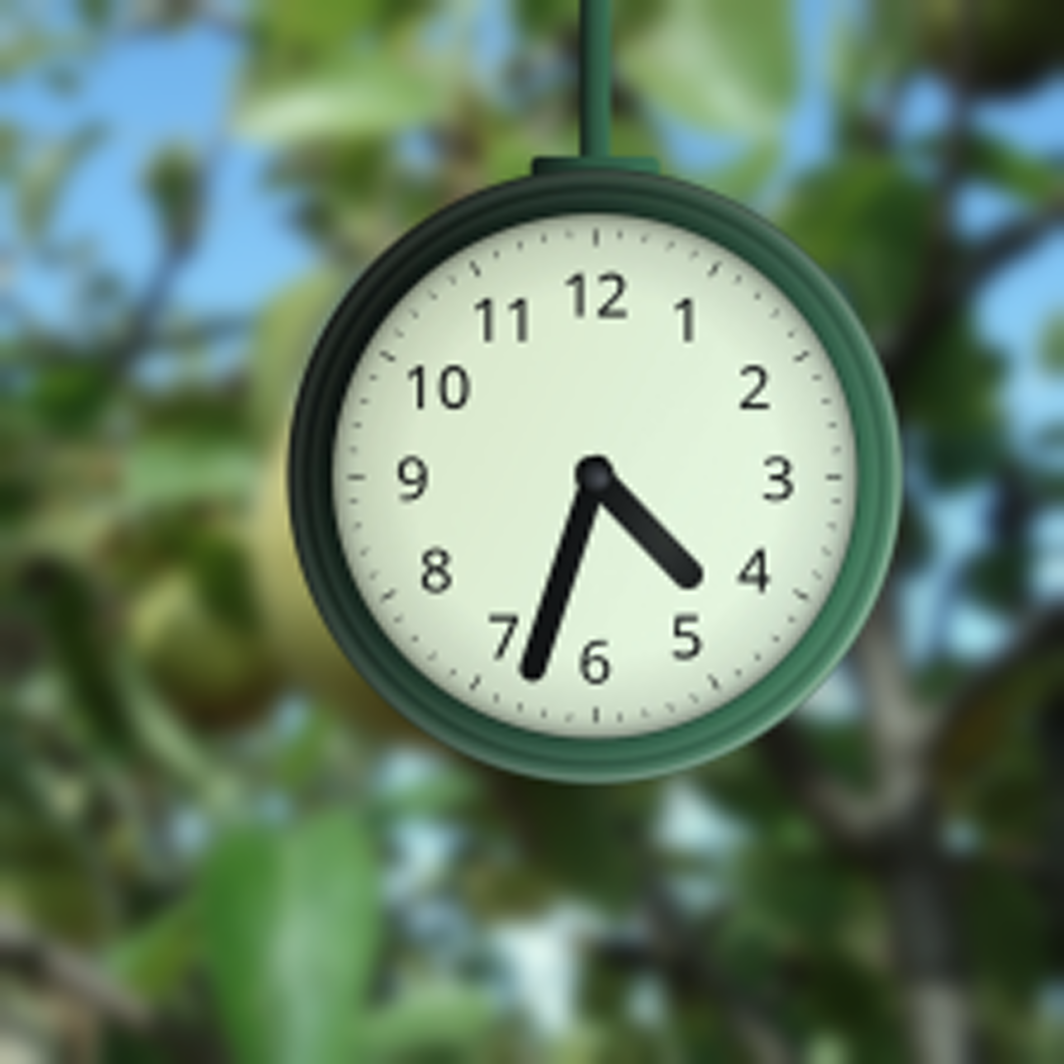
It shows 4:33
